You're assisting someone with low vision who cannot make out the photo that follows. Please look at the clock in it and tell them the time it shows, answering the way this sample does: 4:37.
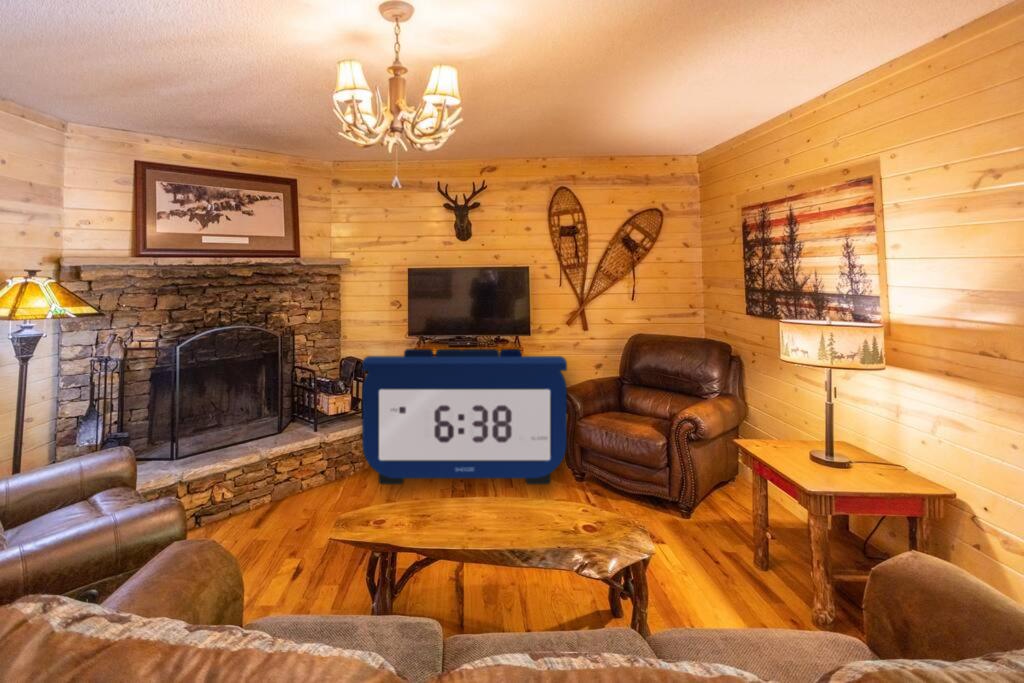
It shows 6:38
